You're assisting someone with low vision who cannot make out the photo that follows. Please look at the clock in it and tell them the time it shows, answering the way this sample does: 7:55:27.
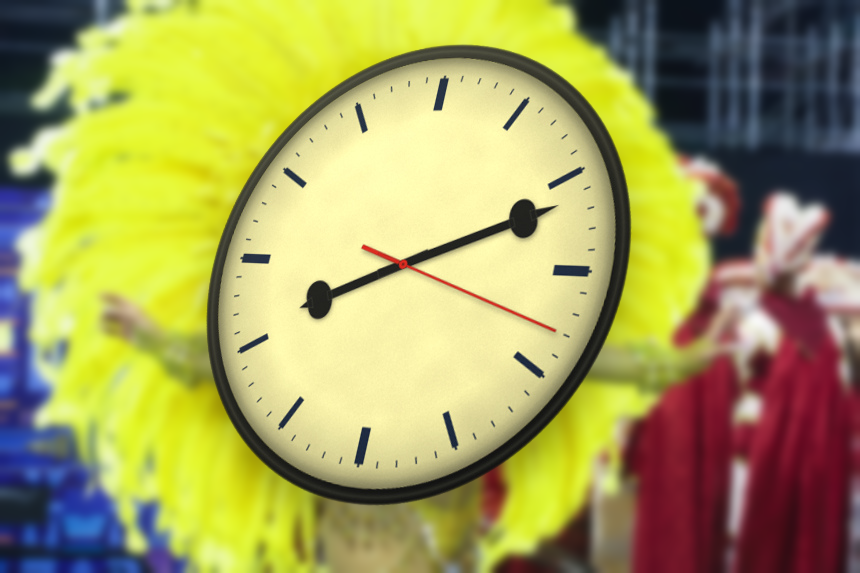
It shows 8:11:18
